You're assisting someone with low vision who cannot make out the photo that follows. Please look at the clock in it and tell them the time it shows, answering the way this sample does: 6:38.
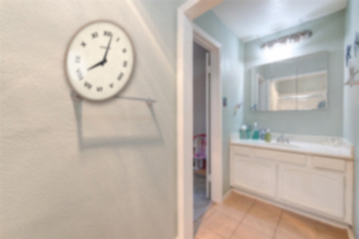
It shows 8:02
